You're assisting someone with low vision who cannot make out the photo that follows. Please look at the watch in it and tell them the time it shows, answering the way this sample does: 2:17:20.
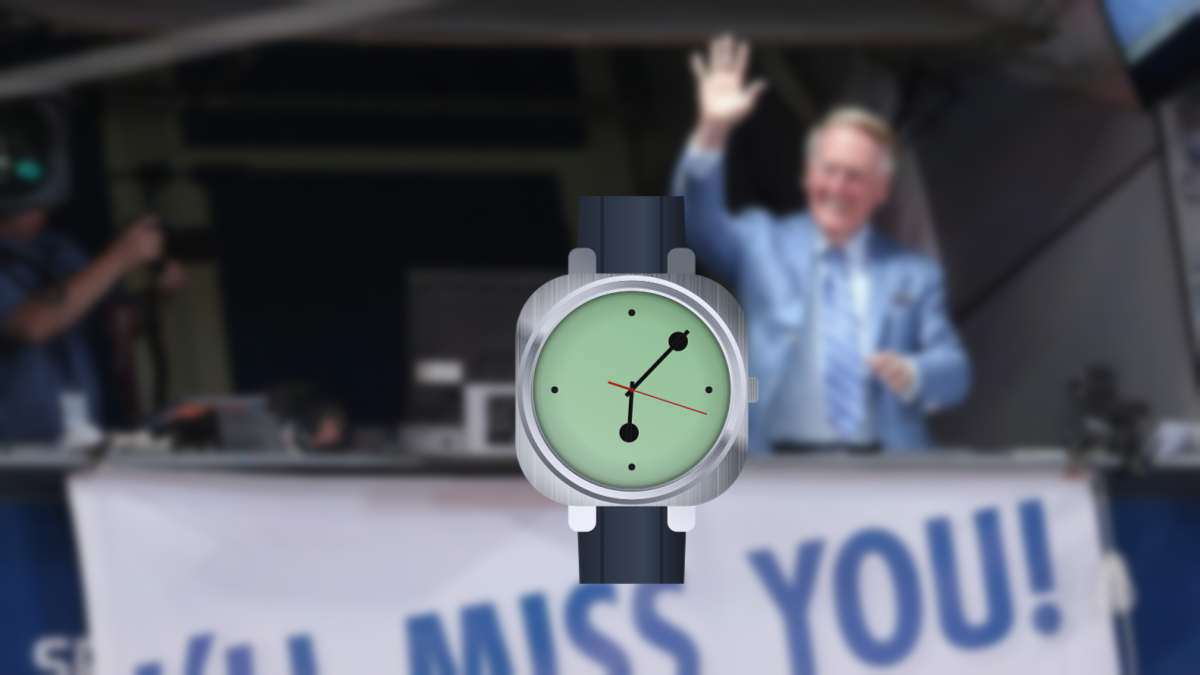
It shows 6:07:18
